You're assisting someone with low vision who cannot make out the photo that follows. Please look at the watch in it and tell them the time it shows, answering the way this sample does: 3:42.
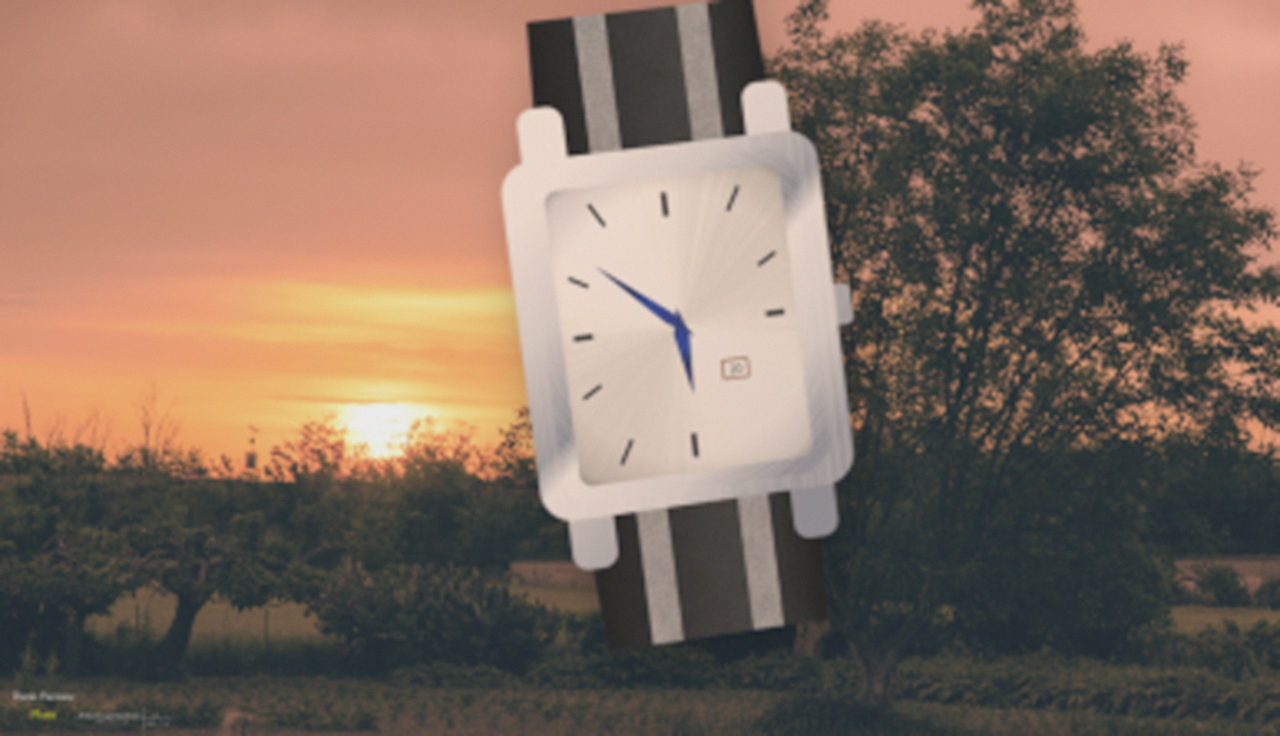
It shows 5:52
